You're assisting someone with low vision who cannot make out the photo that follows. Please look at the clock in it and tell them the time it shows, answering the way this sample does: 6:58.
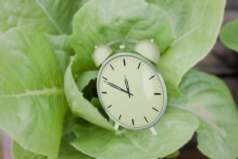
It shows 11:49
